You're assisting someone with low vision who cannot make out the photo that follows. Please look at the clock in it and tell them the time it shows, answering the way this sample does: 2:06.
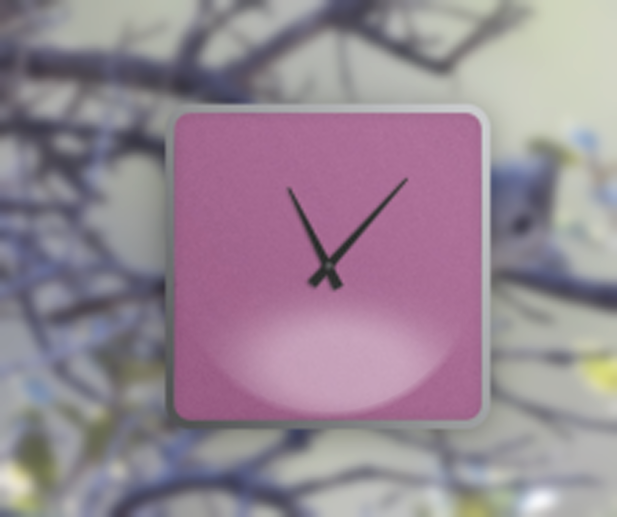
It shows 11:07
